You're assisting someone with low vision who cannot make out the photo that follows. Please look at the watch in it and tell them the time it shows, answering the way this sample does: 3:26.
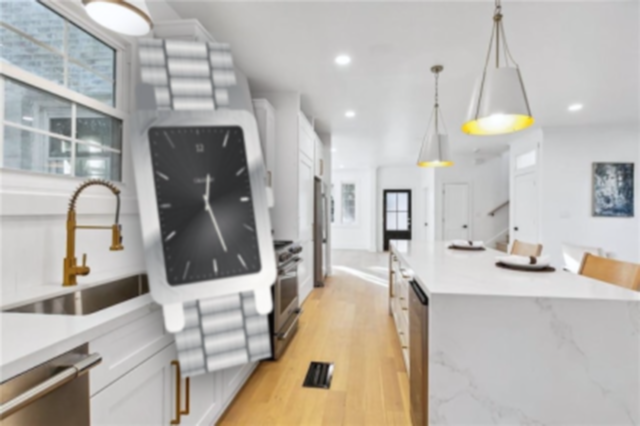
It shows 12:27
